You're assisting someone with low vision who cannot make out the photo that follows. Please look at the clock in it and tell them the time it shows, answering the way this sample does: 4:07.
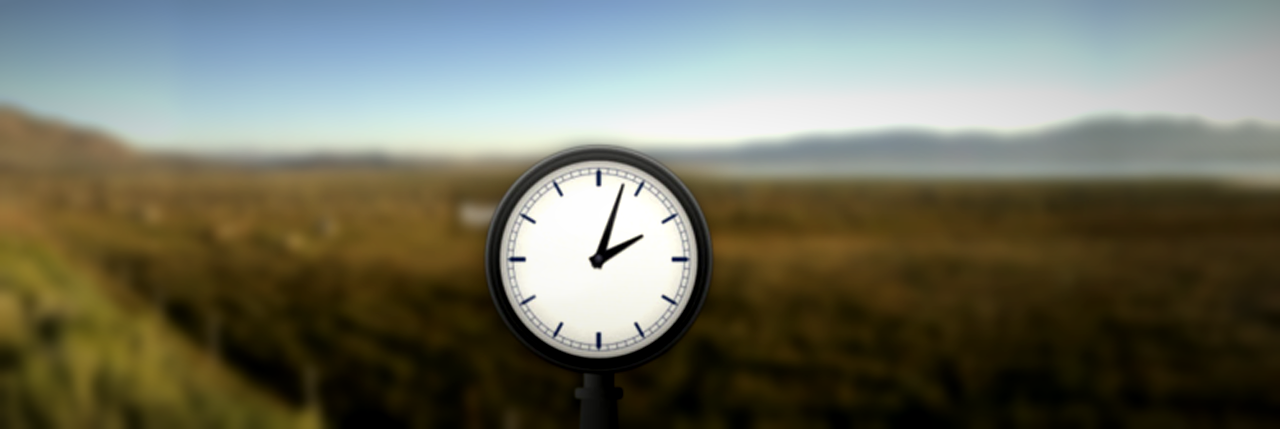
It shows 2:03
